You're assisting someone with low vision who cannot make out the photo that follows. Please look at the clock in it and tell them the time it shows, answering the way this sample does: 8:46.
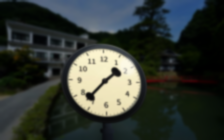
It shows 1:37
